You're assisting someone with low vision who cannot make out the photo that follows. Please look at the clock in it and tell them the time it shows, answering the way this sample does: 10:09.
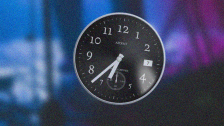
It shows 6:37
